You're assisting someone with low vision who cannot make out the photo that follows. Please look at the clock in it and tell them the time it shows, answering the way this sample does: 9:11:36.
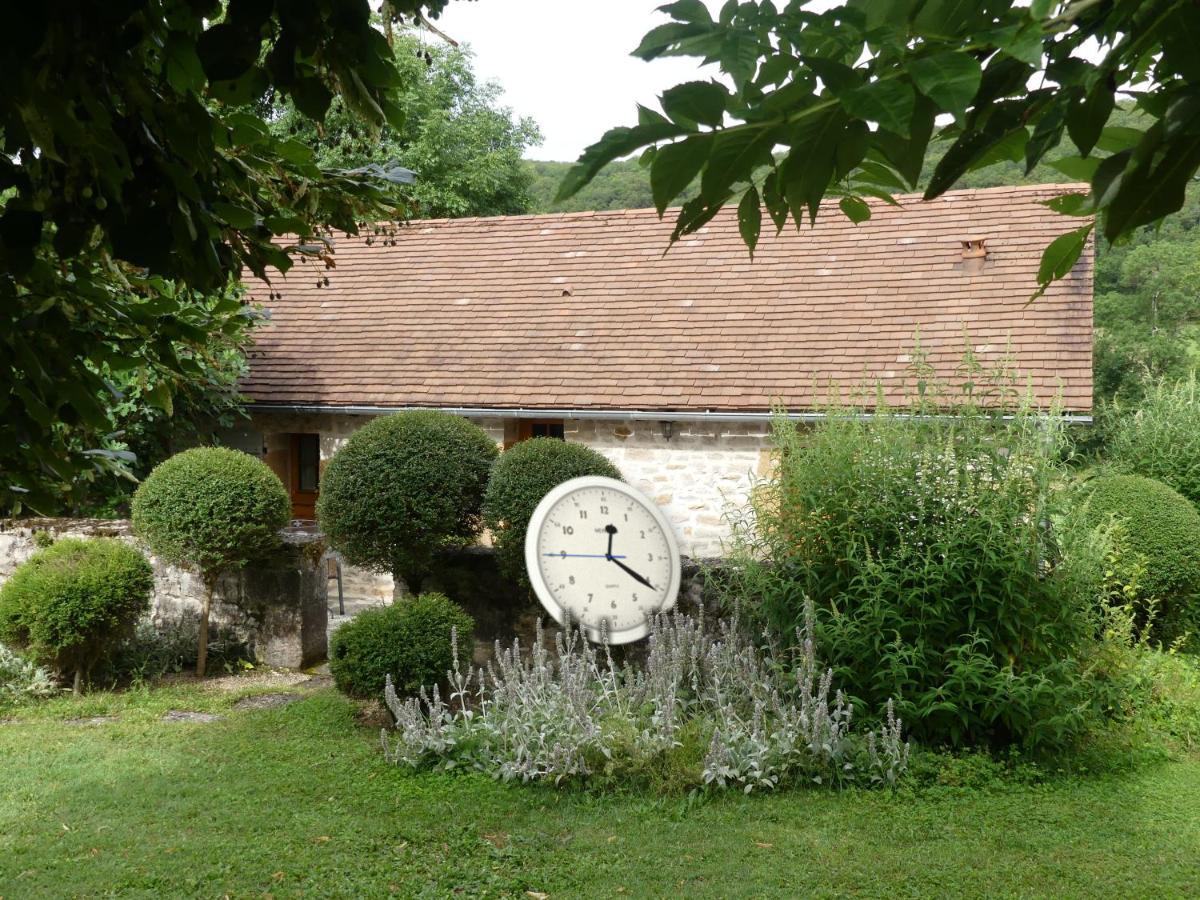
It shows 12:20:45
